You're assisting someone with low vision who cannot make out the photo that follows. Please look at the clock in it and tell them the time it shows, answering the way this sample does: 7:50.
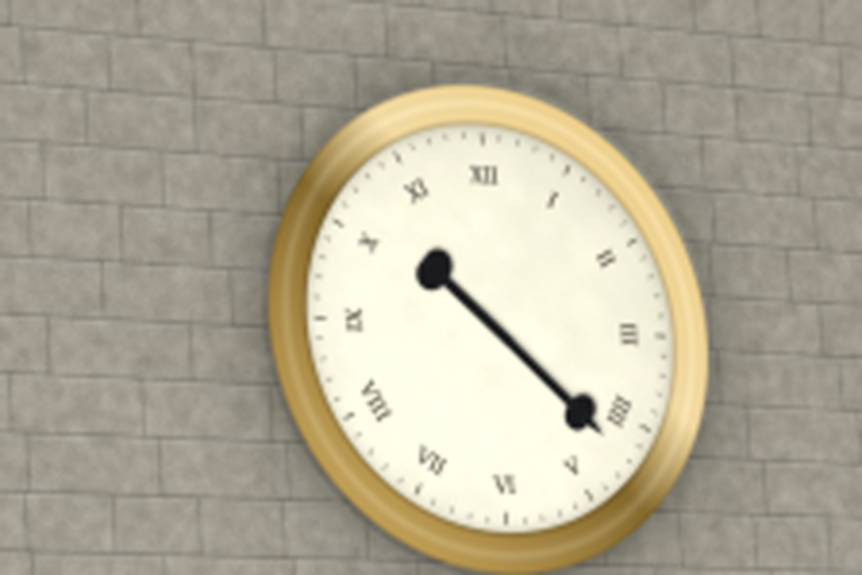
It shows 10:22
